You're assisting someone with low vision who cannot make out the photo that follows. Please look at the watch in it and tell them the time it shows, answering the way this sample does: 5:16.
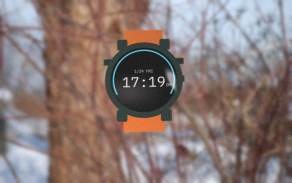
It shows 17:19
